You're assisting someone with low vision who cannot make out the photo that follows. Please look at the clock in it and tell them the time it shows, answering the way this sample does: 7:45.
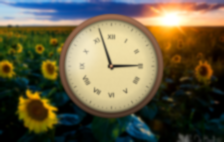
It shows 2:57
